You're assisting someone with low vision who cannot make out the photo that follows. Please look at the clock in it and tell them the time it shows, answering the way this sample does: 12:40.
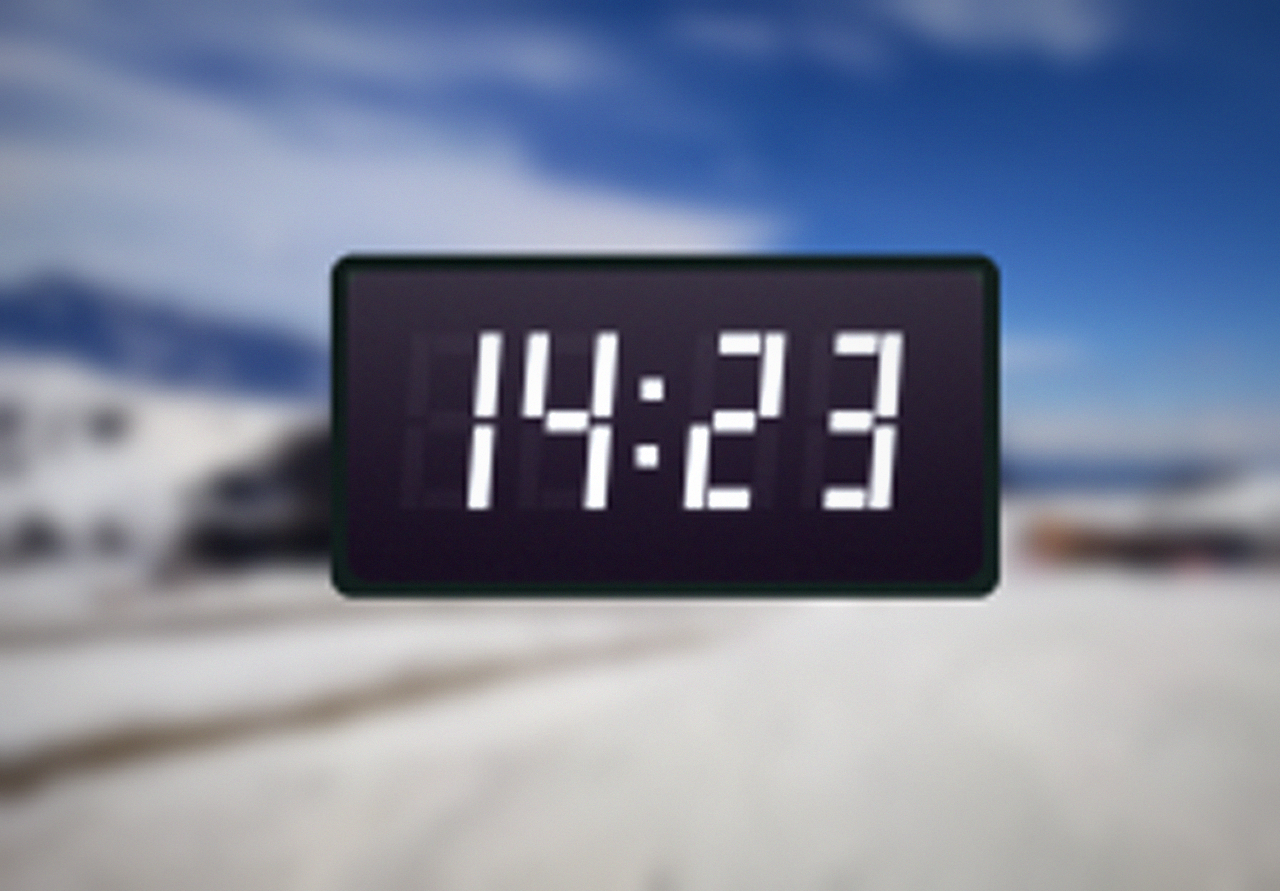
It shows 14:23
